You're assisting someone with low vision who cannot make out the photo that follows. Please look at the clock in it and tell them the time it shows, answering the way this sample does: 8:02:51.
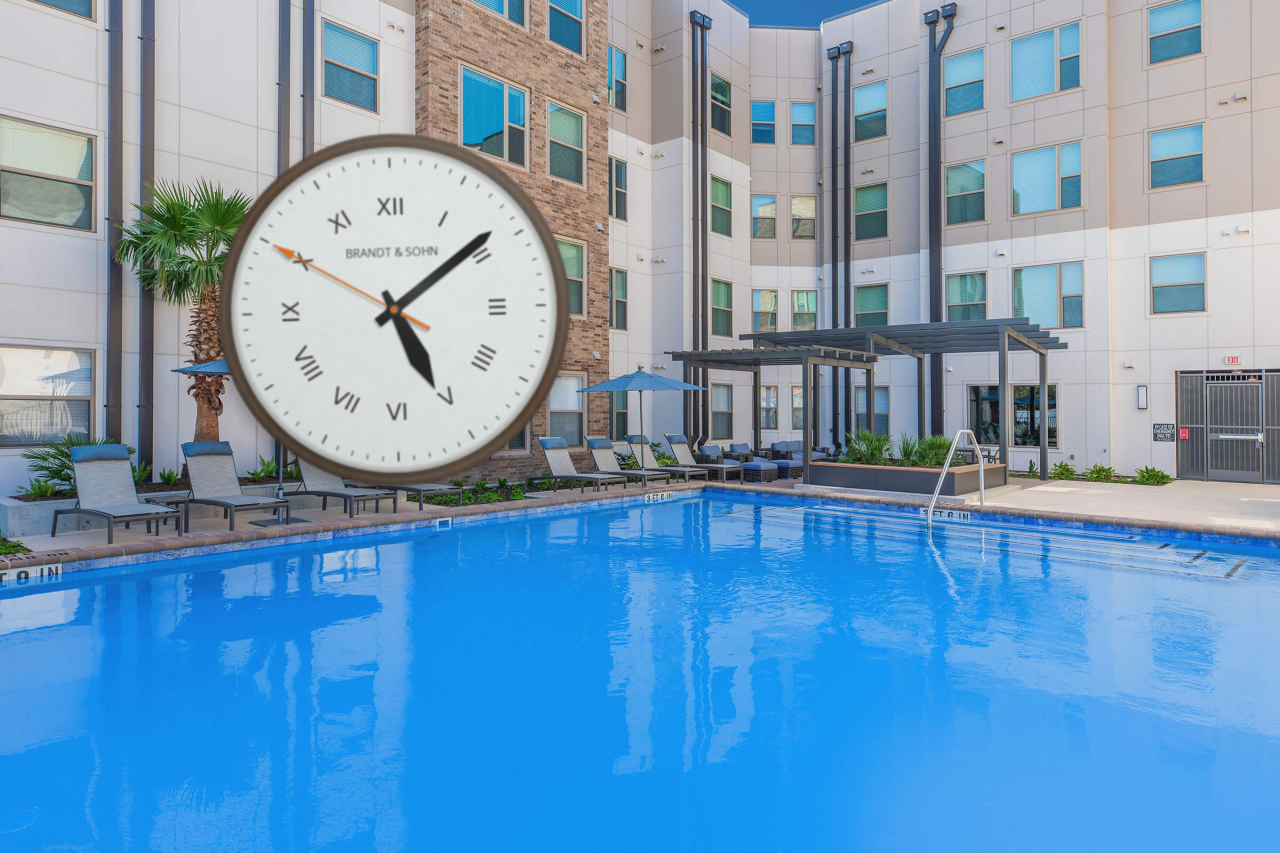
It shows 5:08:50
